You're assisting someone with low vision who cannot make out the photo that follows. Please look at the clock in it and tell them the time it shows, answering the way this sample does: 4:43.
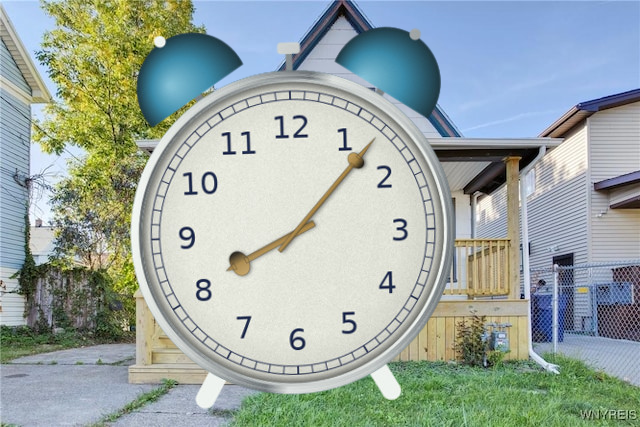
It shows 8:07
